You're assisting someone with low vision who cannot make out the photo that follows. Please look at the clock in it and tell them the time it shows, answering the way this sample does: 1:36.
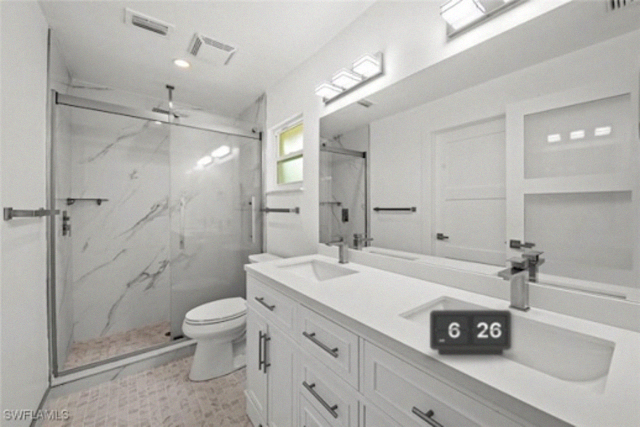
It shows 6:26
